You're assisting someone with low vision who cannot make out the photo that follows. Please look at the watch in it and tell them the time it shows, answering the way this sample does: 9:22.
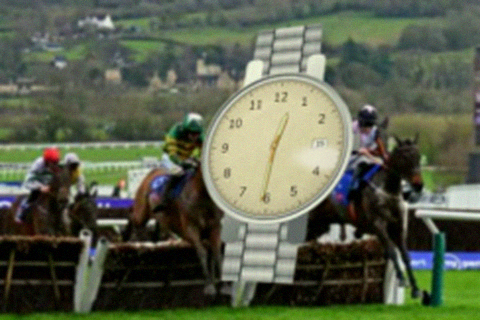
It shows 12:31
